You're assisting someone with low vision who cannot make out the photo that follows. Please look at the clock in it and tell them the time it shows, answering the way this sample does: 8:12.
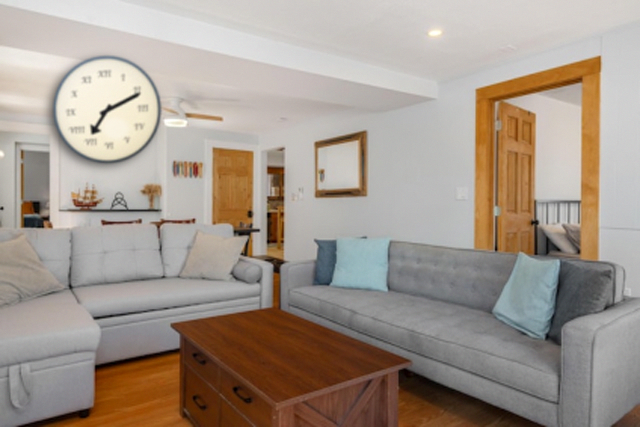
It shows 7:11
